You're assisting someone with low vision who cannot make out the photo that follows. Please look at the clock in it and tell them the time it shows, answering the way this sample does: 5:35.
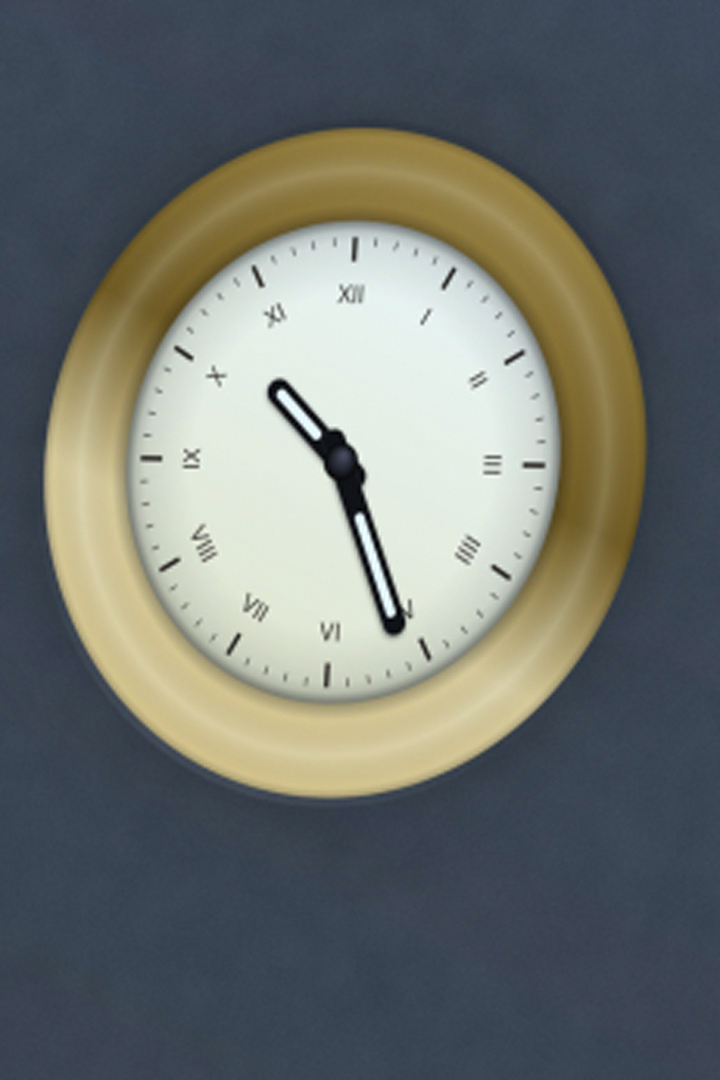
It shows 10:26
